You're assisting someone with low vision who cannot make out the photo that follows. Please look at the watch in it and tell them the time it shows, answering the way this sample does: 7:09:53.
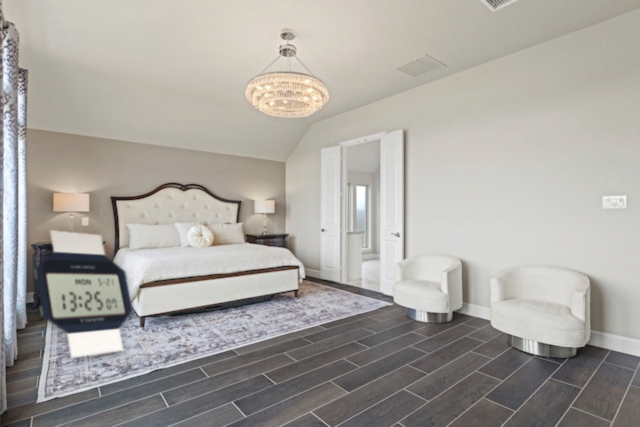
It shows 13:25:07
